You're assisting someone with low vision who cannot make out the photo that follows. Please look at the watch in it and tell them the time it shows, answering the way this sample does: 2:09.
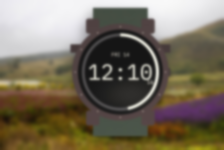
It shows 12:10
